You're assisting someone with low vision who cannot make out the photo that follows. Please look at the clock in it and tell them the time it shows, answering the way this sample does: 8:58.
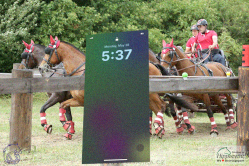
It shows 5:37
